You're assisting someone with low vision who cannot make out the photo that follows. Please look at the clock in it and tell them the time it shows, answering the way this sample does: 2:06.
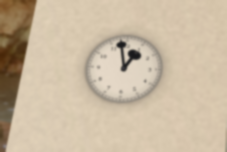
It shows 12:58
